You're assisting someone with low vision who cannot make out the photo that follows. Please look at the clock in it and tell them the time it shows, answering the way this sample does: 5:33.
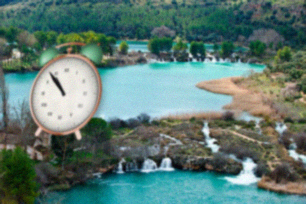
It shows 10:53
